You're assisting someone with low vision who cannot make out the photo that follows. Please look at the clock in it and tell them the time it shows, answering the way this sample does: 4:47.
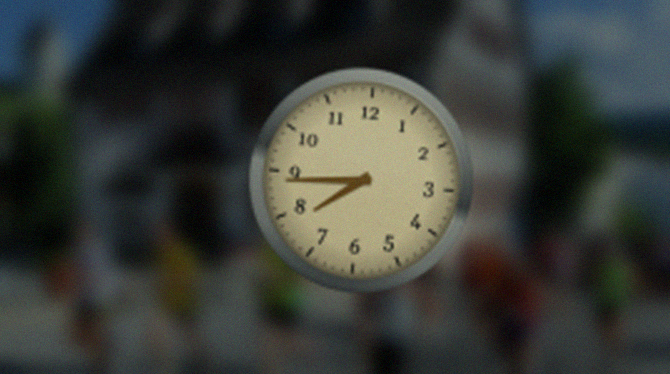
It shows 7:44
